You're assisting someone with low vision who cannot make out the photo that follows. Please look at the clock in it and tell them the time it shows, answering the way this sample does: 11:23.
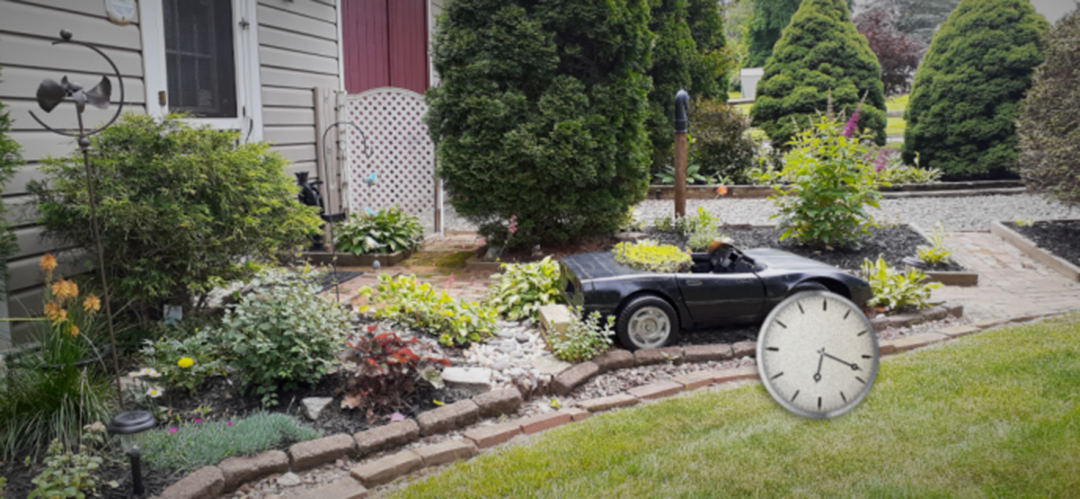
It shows 6:18
